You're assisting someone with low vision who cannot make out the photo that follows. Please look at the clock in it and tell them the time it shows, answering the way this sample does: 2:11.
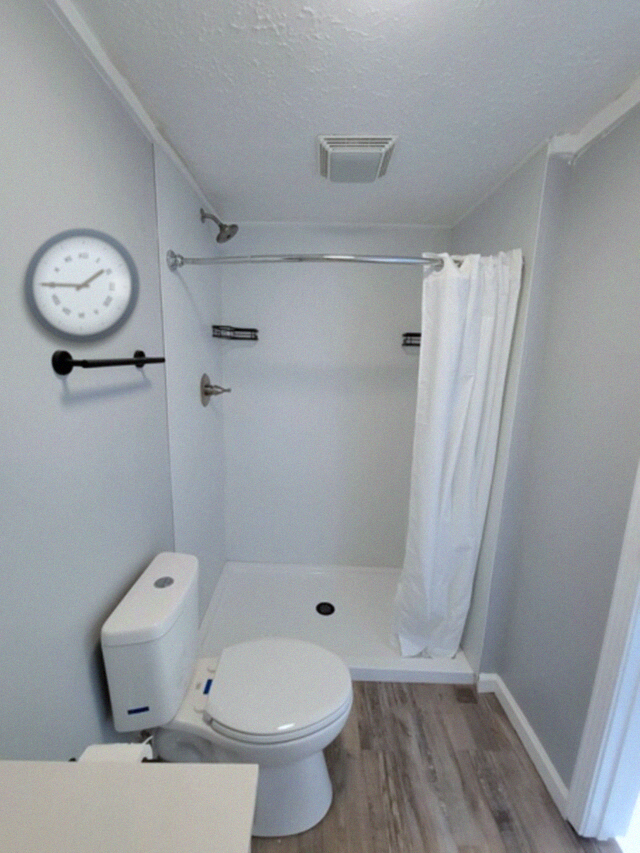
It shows 1:45
